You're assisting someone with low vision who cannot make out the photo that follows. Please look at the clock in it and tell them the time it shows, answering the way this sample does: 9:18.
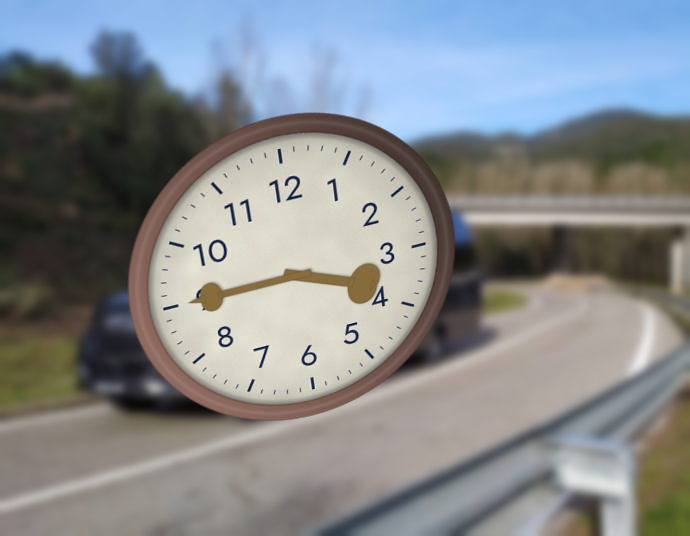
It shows 3:45
